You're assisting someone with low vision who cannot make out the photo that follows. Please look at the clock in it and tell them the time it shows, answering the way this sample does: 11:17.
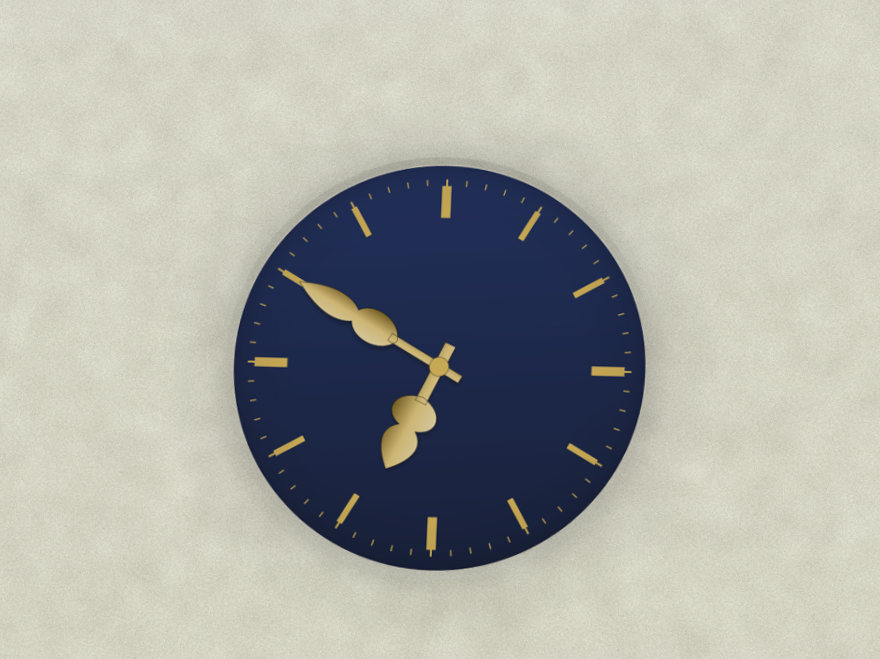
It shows 6:50
